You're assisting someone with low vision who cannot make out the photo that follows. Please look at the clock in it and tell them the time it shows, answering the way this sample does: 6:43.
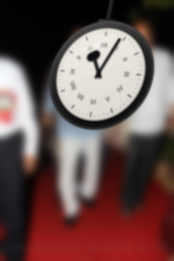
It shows 11:04
